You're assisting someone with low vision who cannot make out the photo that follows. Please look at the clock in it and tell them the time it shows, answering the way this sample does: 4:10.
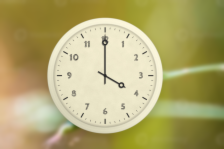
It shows 4:00
